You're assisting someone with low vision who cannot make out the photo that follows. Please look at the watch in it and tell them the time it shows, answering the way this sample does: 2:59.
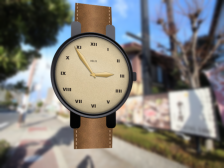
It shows 2:54
